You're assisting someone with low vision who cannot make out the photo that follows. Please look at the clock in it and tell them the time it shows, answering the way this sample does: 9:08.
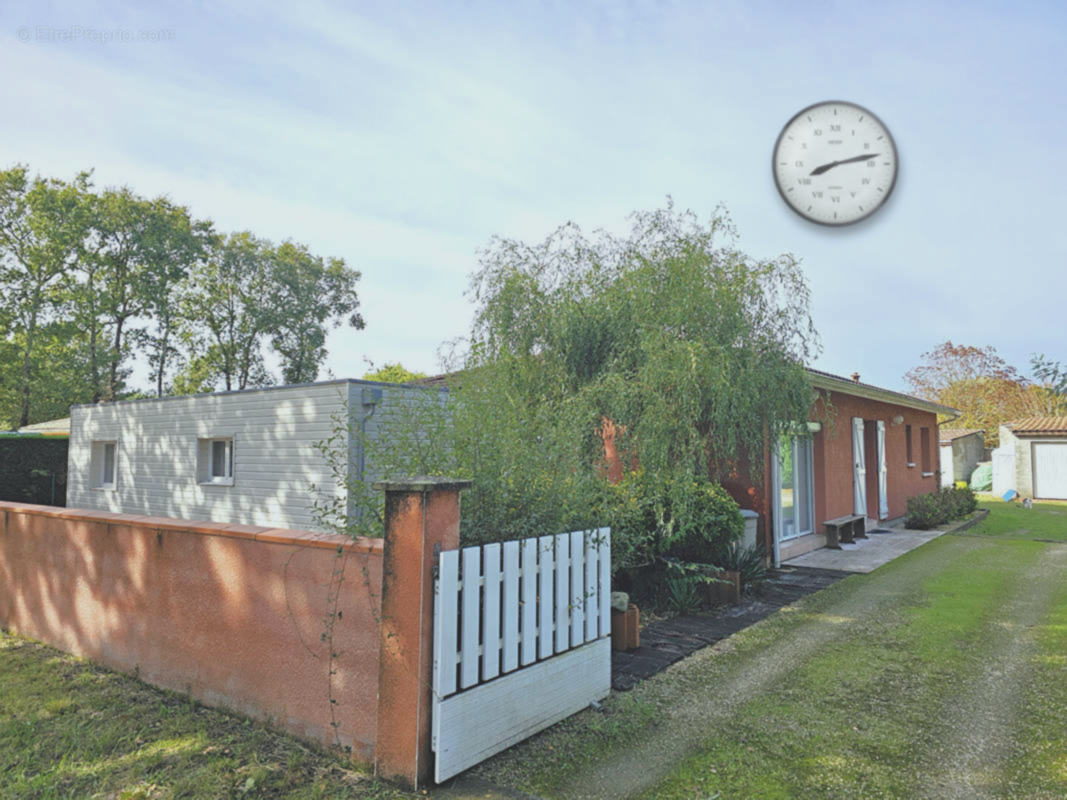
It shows 8:13
